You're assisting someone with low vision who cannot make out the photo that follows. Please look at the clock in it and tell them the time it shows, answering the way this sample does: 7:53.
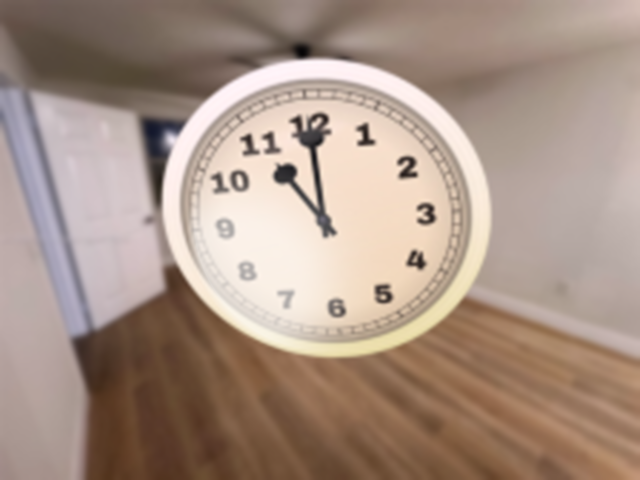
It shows 11:00
